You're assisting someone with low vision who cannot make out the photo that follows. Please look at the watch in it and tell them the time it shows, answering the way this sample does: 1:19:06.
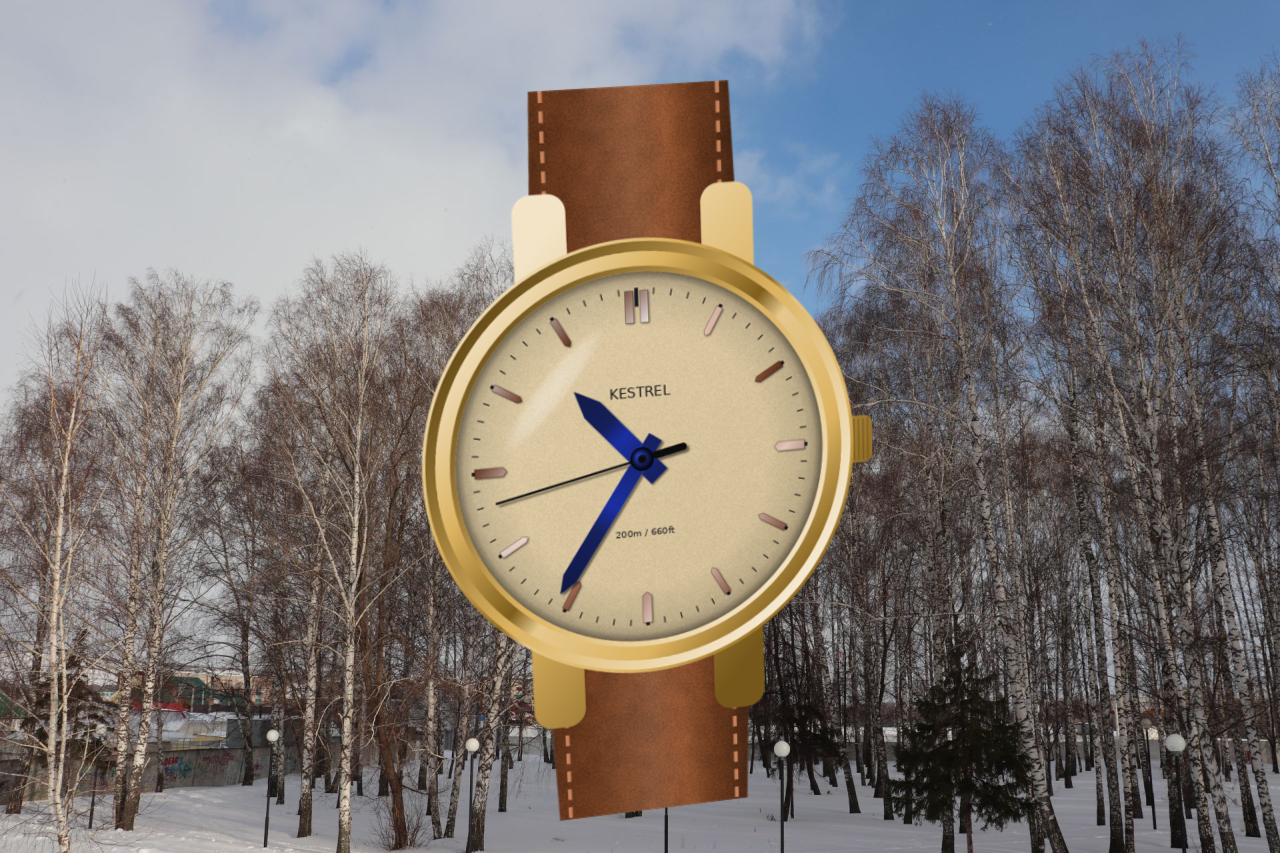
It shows 10:35:43
